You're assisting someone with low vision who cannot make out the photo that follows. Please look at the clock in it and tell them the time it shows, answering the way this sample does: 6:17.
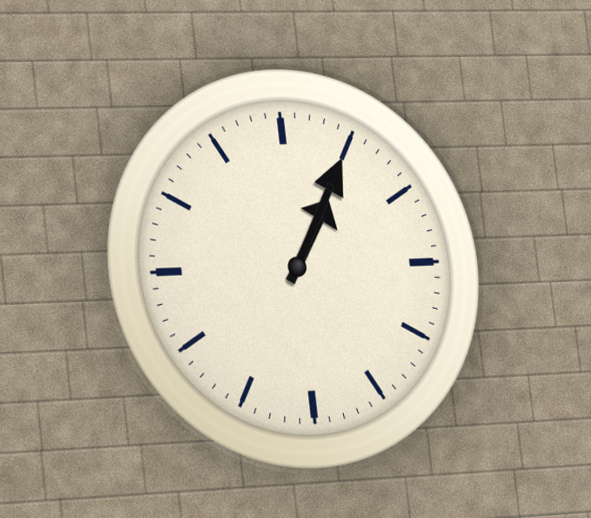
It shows 1:05
